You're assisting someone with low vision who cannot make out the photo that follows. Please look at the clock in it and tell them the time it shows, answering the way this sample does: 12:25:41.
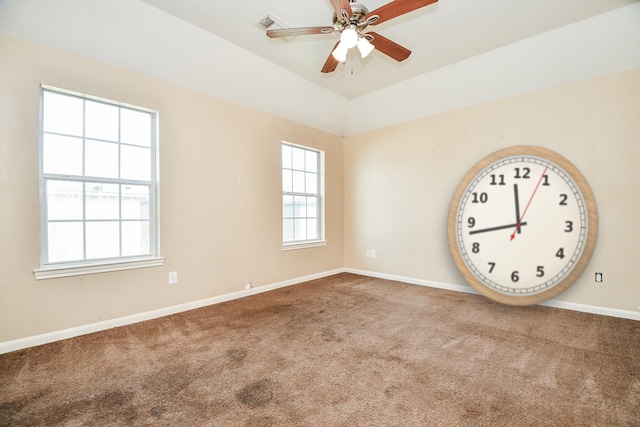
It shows 11:43:04
